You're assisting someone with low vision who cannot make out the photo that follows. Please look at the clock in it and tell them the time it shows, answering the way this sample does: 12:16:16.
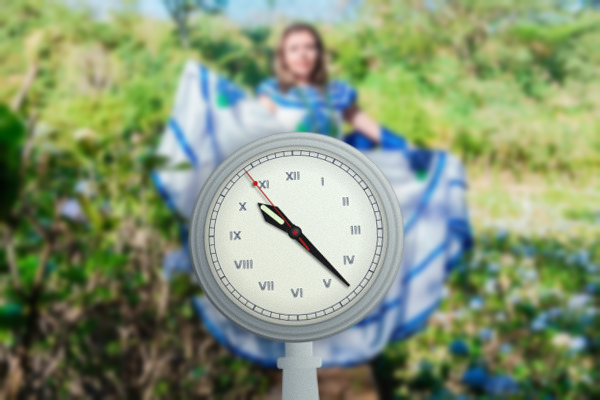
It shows 10:22:54
